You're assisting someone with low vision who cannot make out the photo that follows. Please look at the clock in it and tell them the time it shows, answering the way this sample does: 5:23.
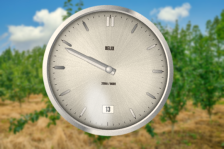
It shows 9:49
